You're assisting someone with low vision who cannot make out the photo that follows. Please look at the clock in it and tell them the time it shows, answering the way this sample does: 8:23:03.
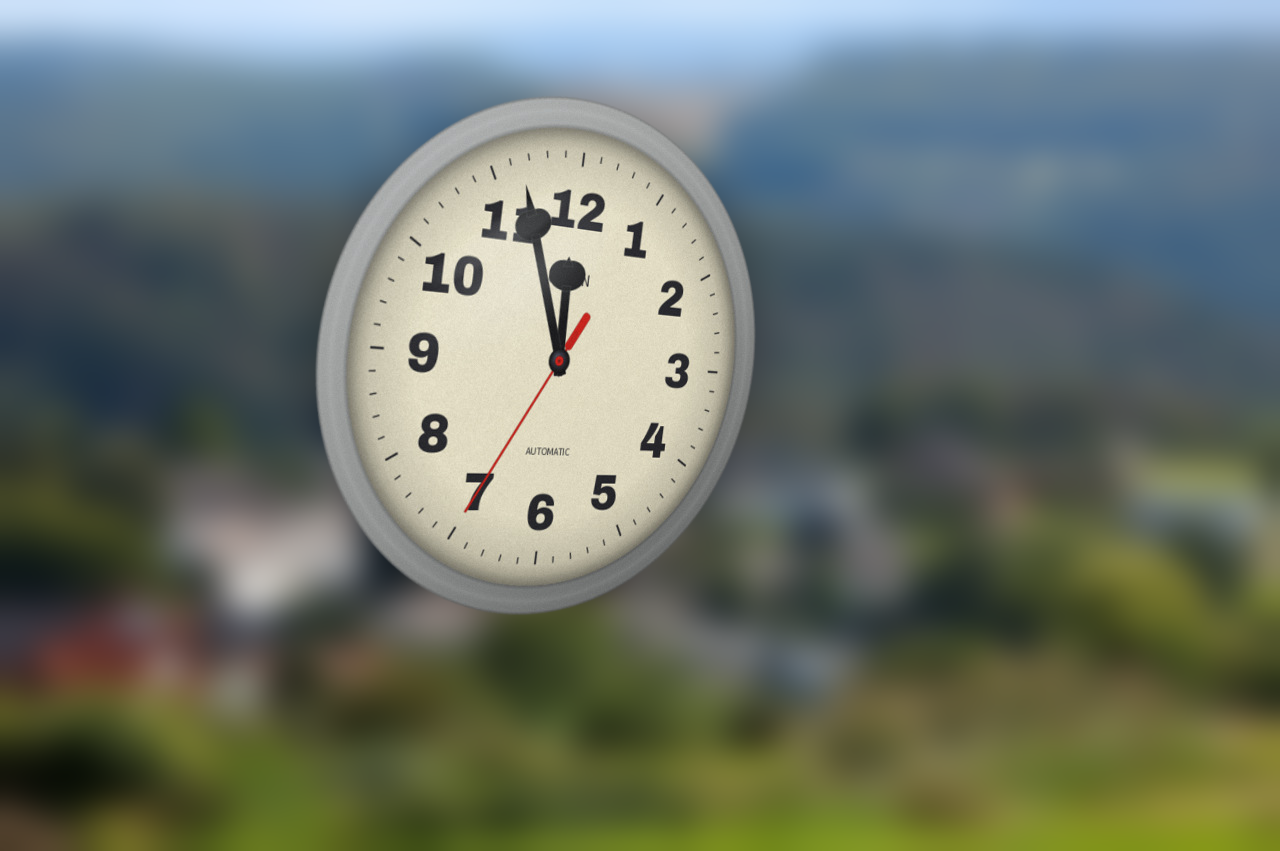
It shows 11:56:35
